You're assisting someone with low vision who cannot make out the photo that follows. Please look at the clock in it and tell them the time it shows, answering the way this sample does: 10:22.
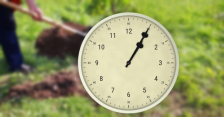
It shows 1:05
